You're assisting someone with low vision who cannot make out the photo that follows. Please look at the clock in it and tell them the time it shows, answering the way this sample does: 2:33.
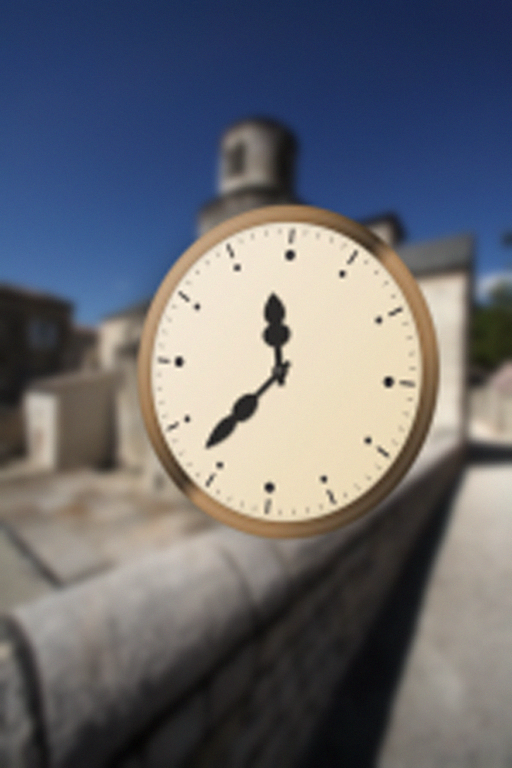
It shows 11:37
